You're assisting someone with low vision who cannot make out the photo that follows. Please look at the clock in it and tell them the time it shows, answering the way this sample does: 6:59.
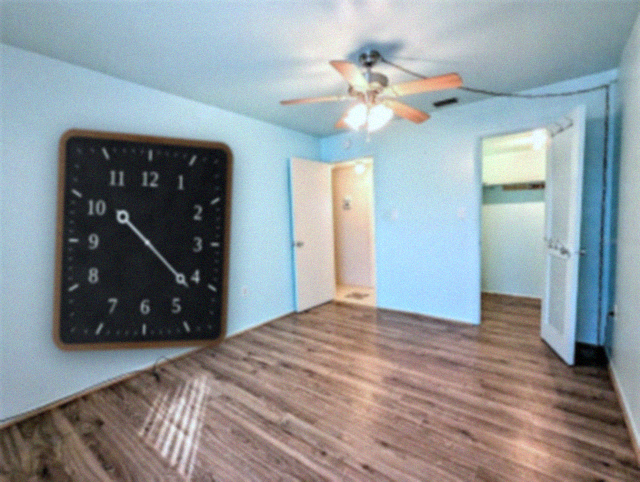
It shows 10:22
